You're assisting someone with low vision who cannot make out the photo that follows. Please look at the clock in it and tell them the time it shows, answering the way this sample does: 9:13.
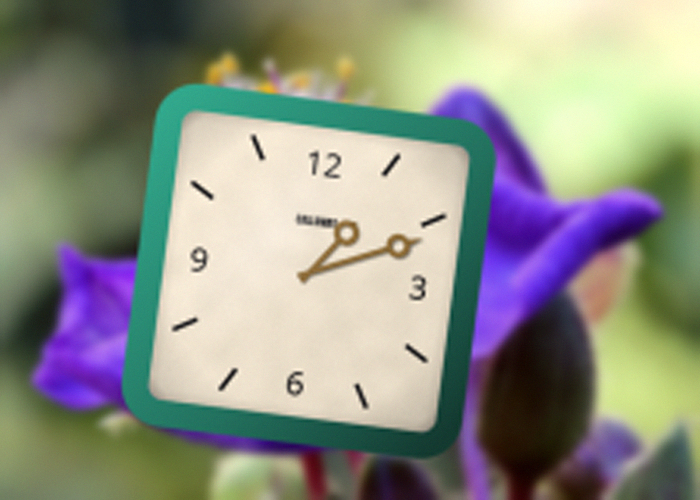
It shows 1:11
